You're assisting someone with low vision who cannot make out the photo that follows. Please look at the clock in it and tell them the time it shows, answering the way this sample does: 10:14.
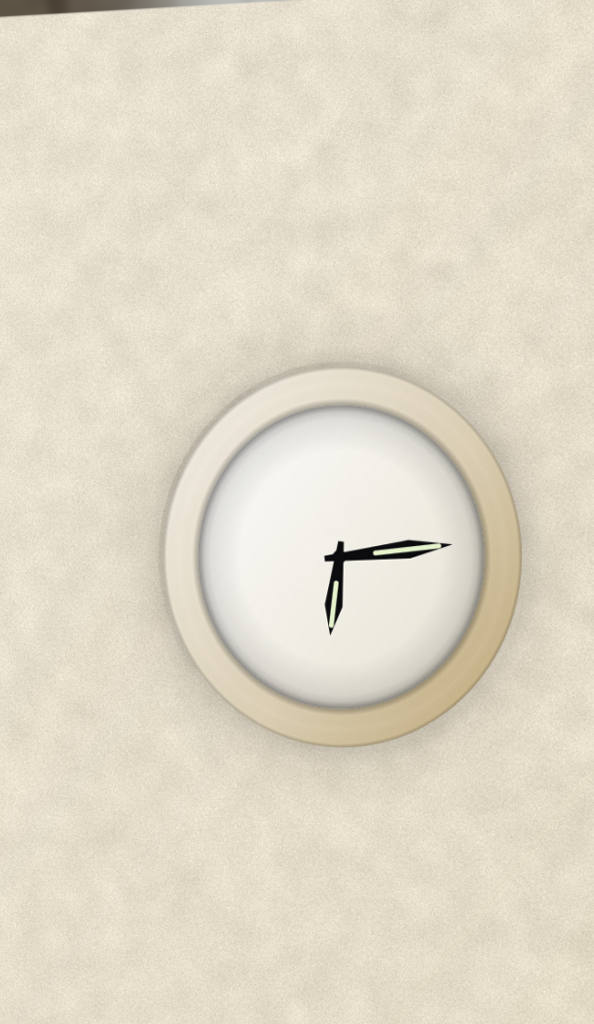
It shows 6:14
